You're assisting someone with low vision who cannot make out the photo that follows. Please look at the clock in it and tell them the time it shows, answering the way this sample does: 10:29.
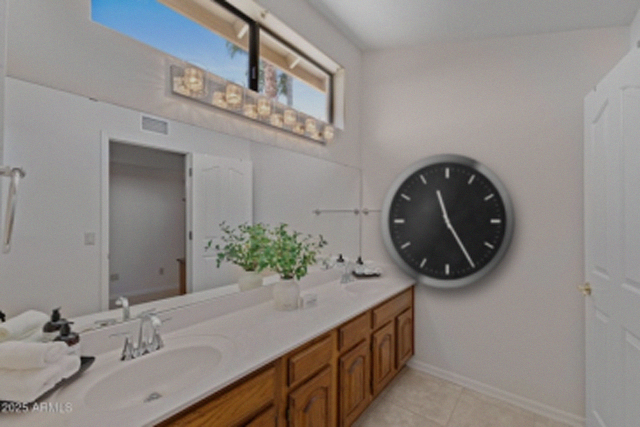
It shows 11:25
